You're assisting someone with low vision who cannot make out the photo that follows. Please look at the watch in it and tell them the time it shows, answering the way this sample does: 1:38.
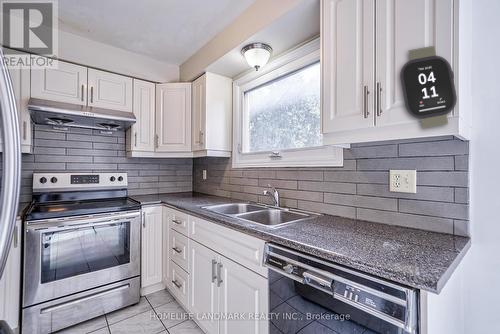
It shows 4:11
